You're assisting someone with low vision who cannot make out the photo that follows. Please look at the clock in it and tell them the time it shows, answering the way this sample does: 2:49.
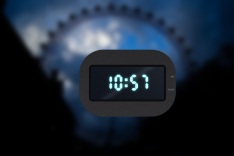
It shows 10:57
